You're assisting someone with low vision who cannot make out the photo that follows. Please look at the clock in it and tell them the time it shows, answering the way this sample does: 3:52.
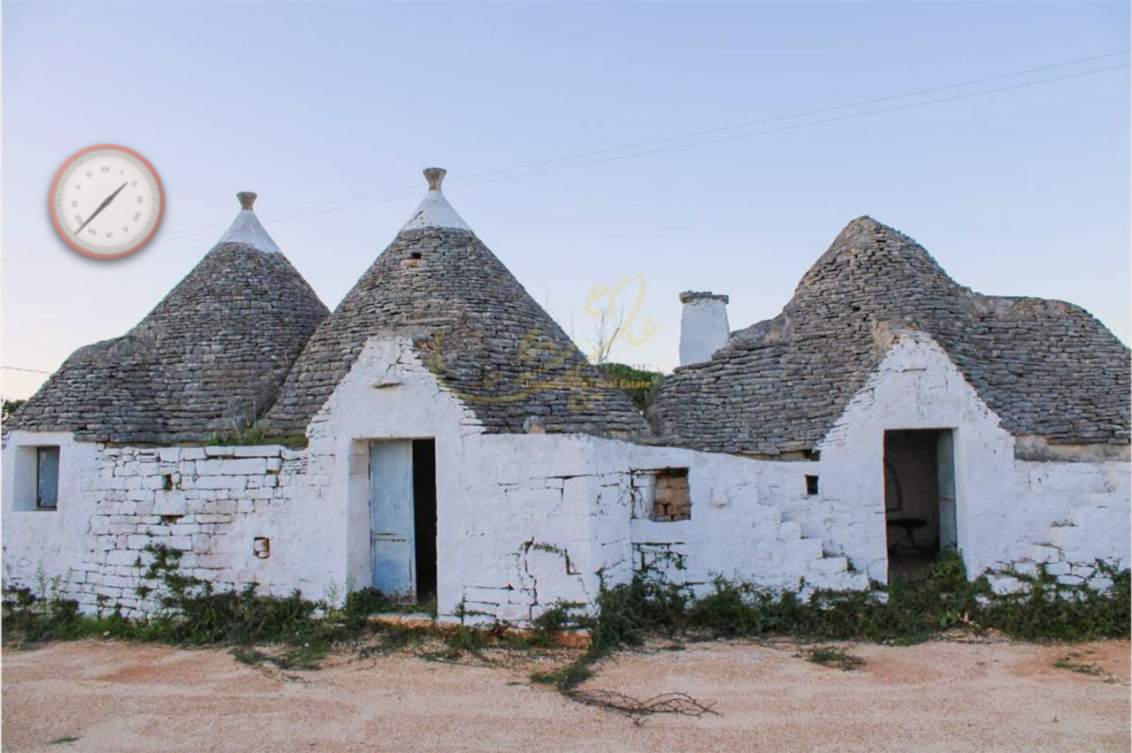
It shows 1:38
